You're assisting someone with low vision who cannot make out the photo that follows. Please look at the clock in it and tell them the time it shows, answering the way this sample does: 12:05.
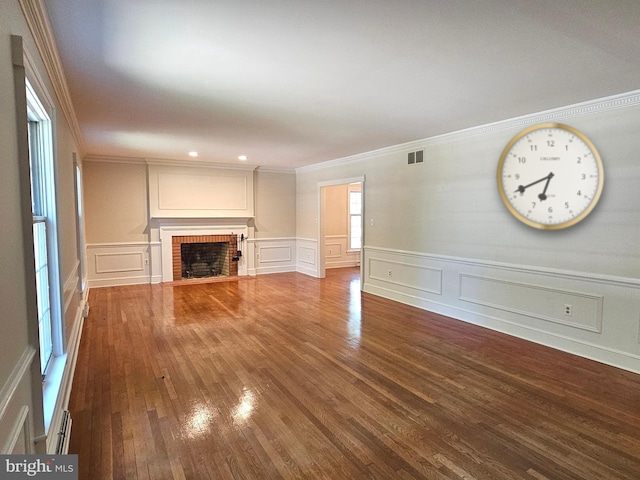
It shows 6:41
